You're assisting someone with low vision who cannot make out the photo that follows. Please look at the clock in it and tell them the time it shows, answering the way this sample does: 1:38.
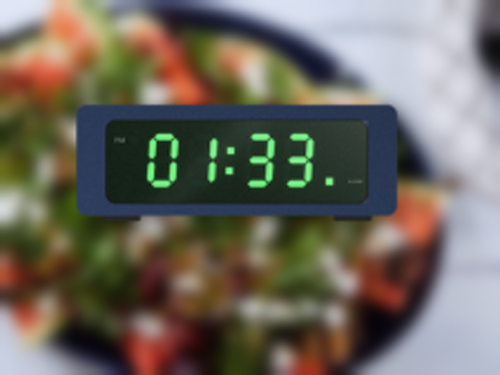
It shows 1:33
